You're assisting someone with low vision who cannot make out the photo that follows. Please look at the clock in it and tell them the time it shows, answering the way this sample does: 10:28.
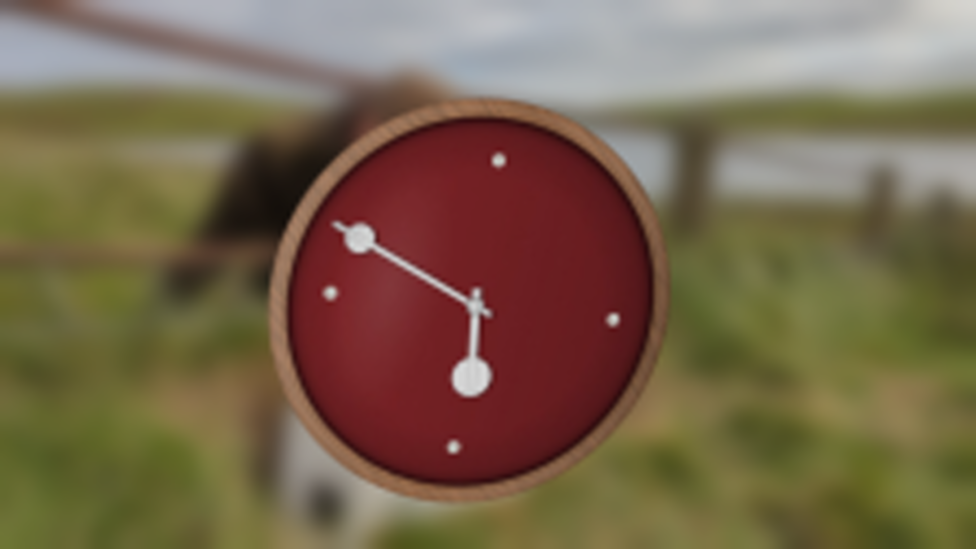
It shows 5:49
